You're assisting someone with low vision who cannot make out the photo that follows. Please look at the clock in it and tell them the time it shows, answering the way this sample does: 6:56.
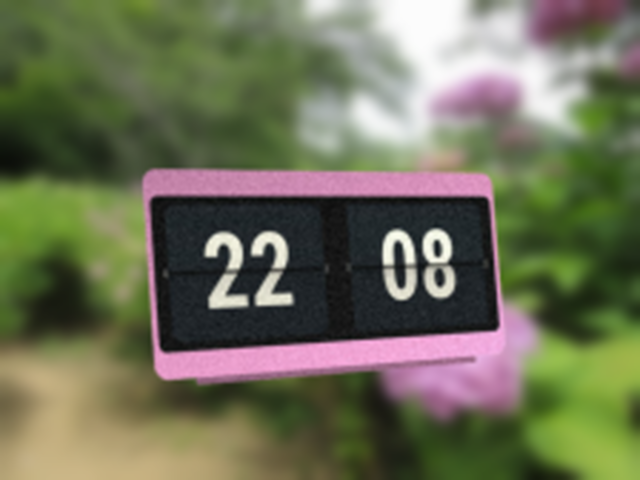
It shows 22:08
